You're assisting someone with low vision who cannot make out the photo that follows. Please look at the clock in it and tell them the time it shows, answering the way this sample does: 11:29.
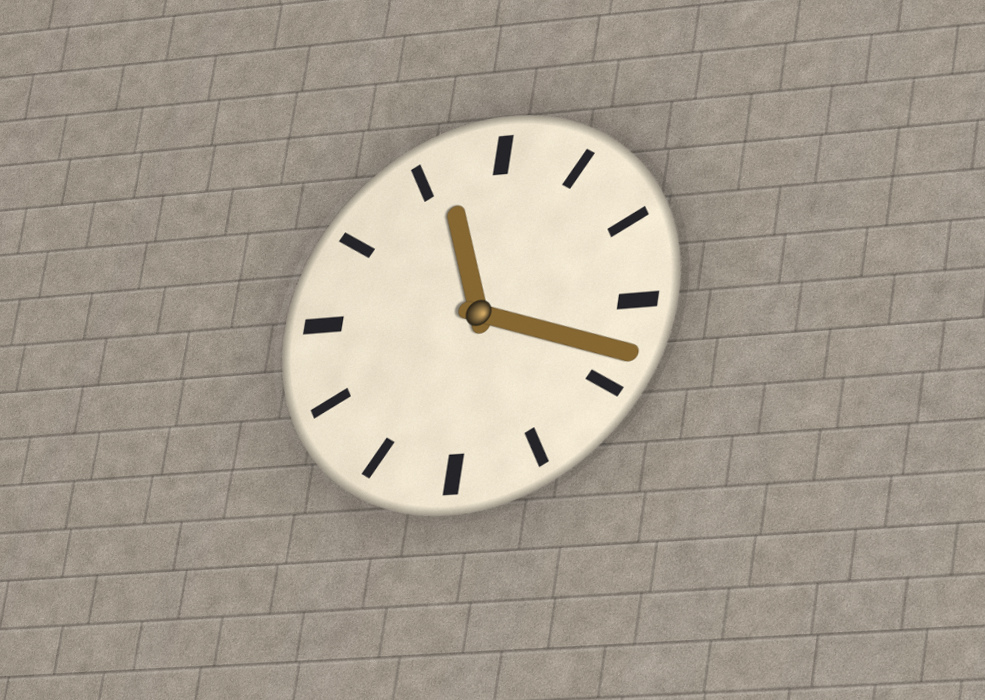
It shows 11:18
